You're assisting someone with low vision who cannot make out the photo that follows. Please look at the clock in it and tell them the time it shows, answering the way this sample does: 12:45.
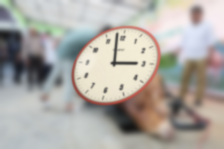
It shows 2:58
